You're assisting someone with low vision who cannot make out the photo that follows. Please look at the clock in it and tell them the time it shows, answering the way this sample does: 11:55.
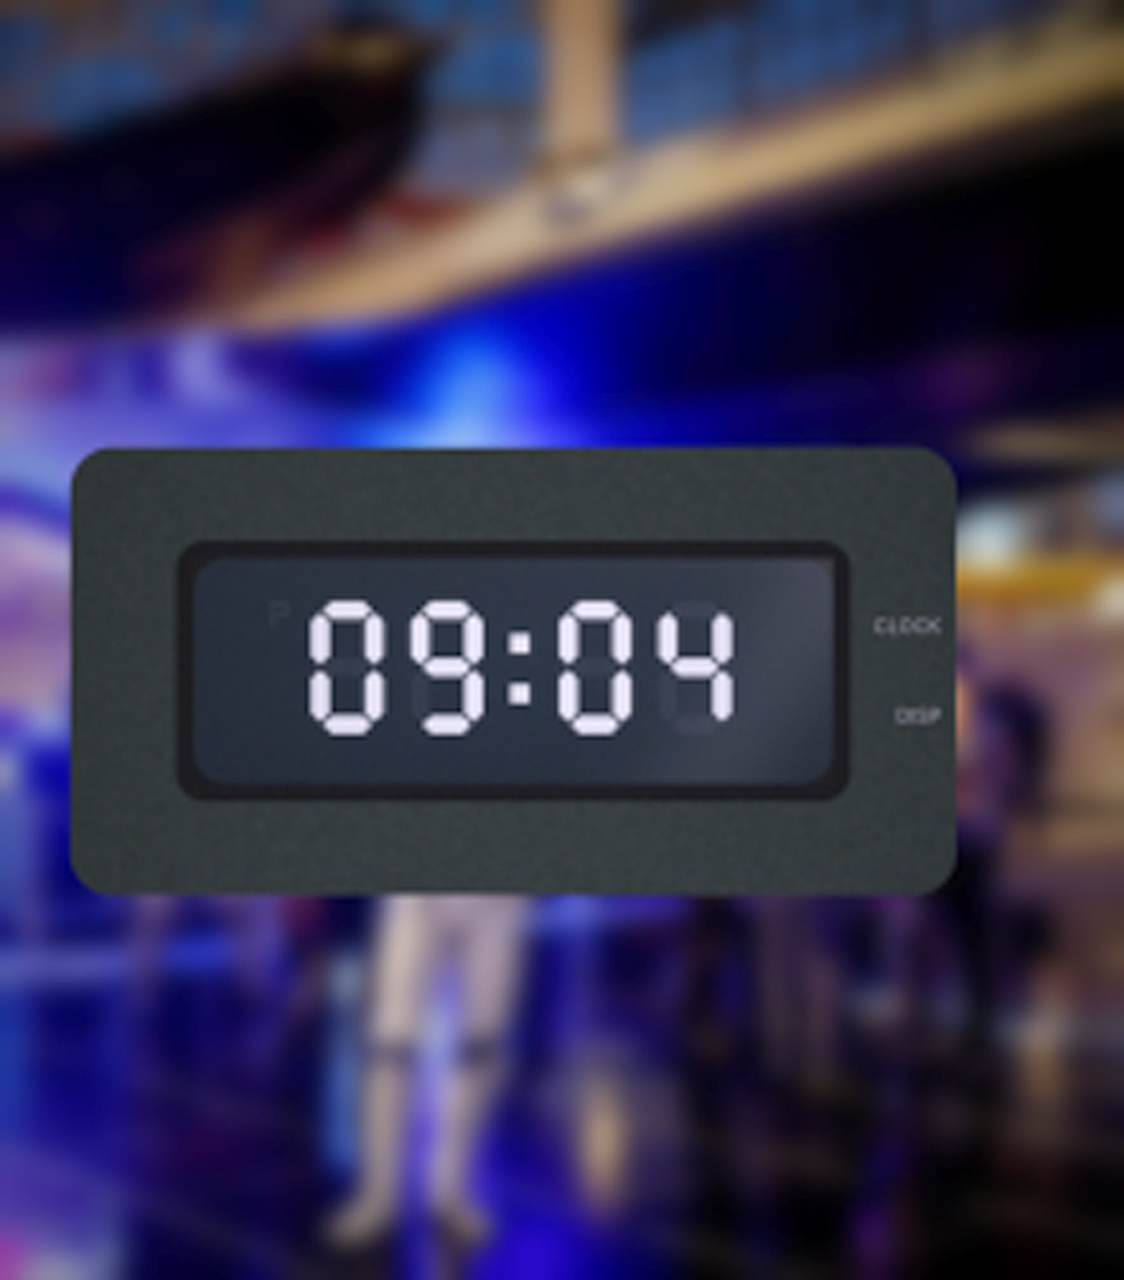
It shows 9:04
